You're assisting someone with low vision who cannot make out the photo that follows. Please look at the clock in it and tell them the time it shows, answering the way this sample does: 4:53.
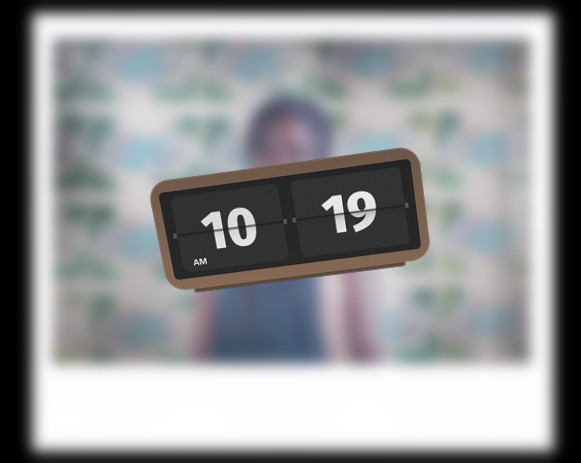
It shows 10:19
